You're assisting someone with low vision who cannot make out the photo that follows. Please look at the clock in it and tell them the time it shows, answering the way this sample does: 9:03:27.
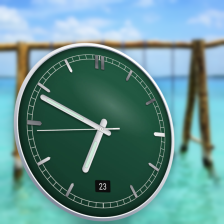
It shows 6:48:44
